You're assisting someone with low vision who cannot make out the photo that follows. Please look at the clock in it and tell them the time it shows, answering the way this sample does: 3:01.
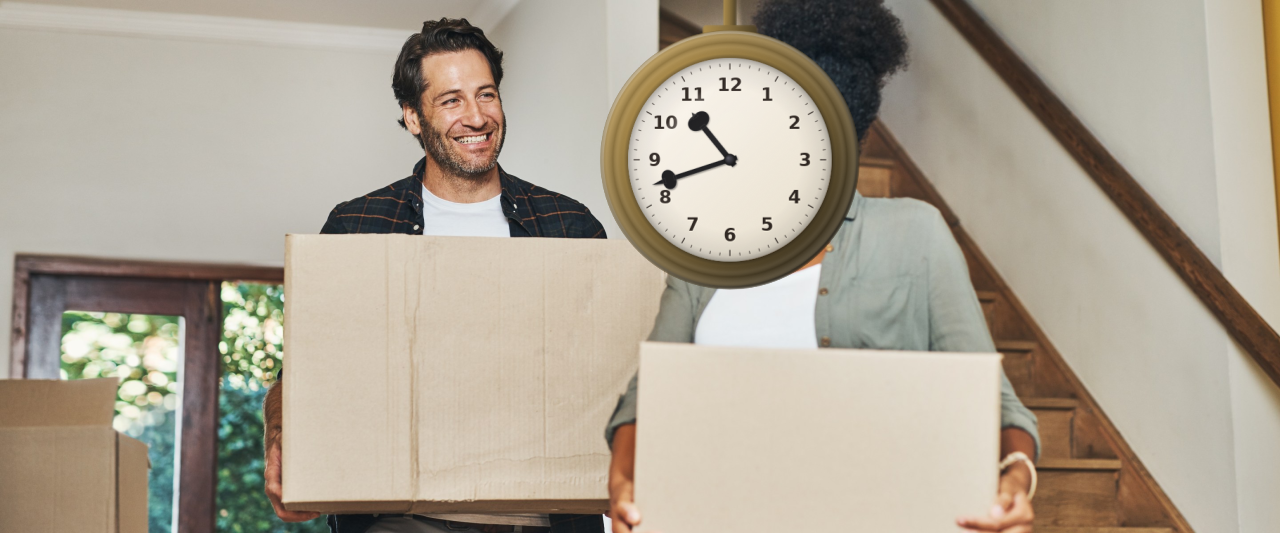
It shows 10:42
